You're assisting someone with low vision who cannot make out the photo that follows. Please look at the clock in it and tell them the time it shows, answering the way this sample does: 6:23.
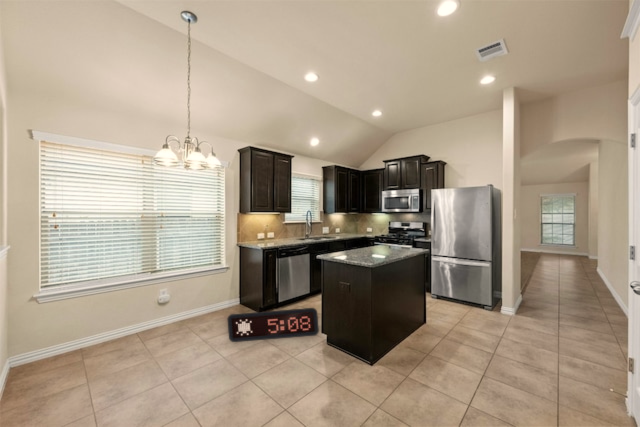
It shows 5:08
